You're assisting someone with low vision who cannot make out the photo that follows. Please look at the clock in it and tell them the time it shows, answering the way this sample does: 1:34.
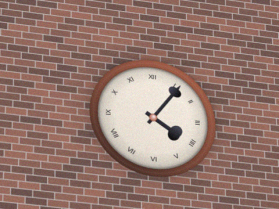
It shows 4:06
